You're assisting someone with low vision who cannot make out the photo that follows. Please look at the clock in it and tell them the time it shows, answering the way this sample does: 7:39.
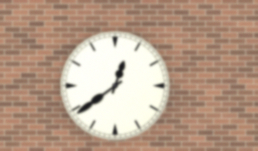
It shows 12:39
